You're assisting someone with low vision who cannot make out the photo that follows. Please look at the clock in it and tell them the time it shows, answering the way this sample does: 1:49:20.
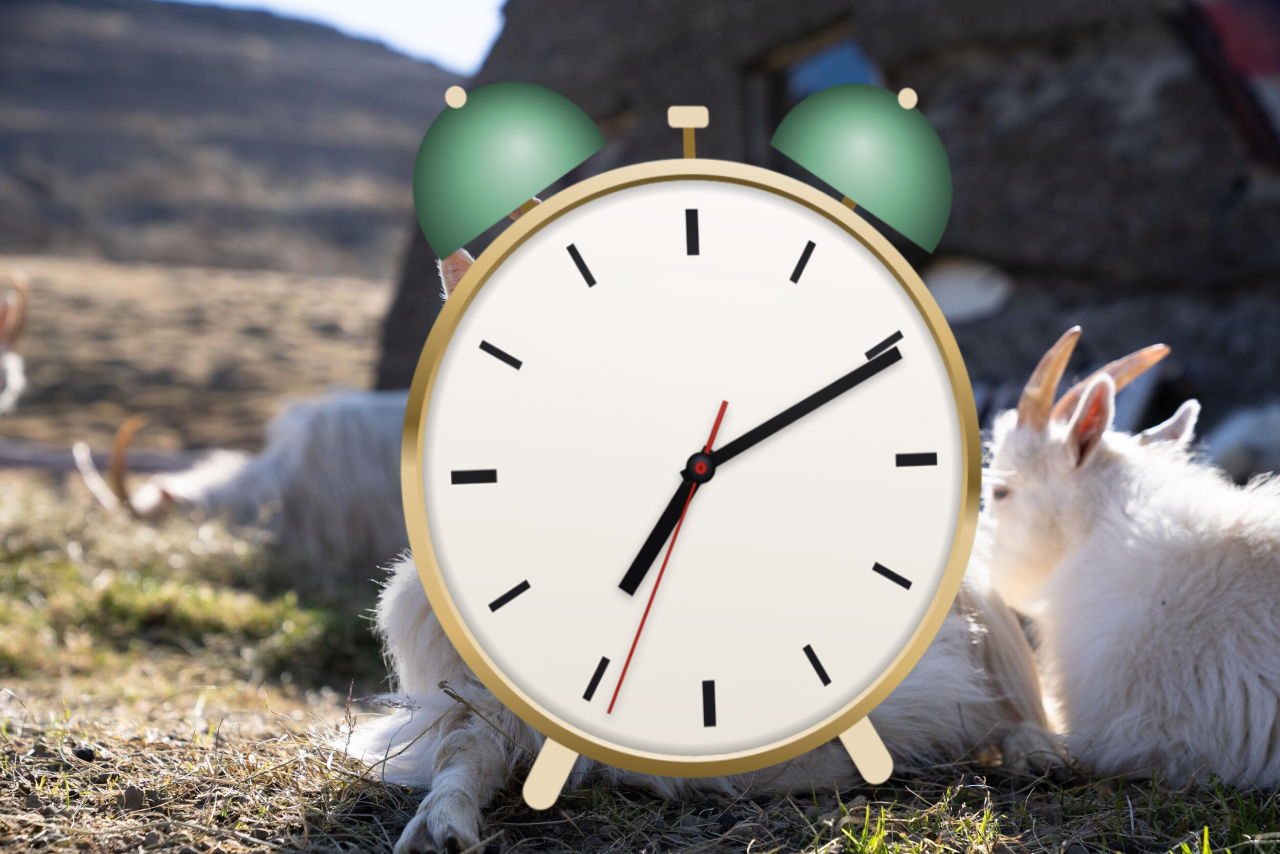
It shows 7:10:34
